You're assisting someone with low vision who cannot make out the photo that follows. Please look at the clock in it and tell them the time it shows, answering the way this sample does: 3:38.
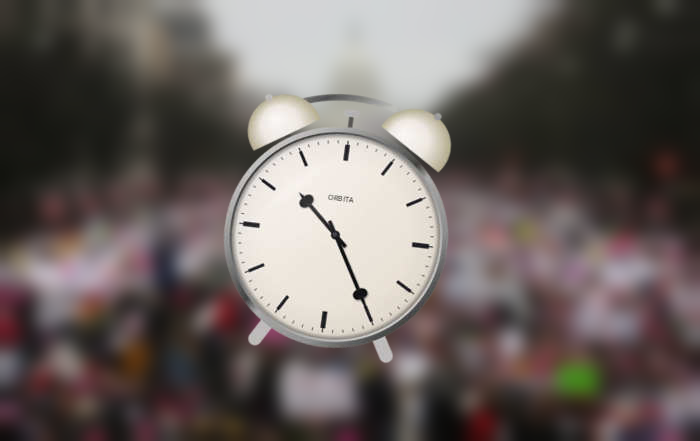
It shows 10:25
